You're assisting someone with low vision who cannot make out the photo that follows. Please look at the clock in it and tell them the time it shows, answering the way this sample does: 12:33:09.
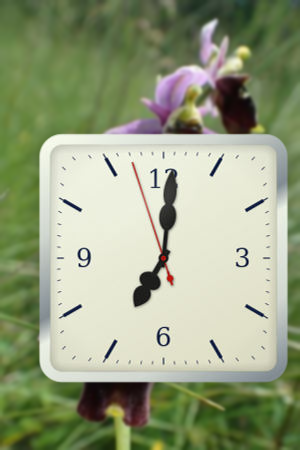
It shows 7:00:57
